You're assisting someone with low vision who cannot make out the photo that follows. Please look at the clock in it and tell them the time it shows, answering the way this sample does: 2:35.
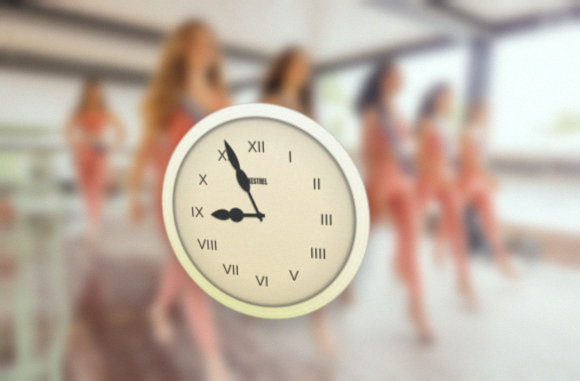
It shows 8:56
